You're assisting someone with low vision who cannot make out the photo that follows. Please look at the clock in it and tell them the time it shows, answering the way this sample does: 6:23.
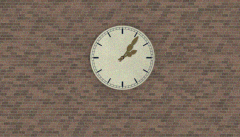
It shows 2:06
